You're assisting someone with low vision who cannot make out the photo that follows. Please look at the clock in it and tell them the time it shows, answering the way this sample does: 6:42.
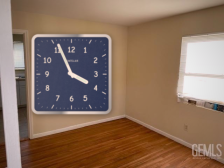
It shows 3:56
